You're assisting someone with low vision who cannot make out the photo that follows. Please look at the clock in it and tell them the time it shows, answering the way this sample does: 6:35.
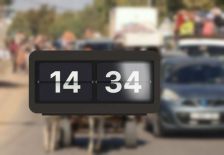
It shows 14:34
